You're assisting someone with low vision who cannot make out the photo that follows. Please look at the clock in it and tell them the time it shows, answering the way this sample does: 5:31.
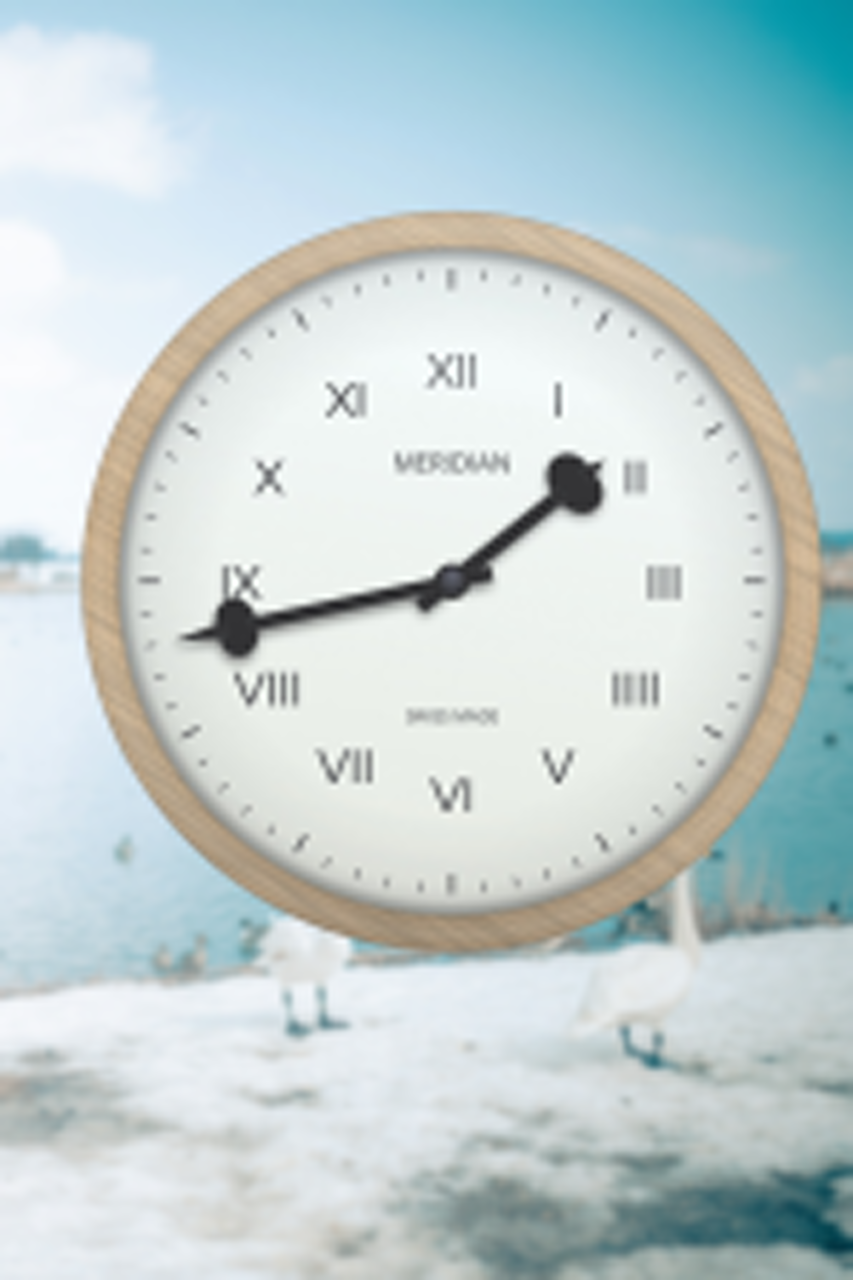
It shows 1:43
